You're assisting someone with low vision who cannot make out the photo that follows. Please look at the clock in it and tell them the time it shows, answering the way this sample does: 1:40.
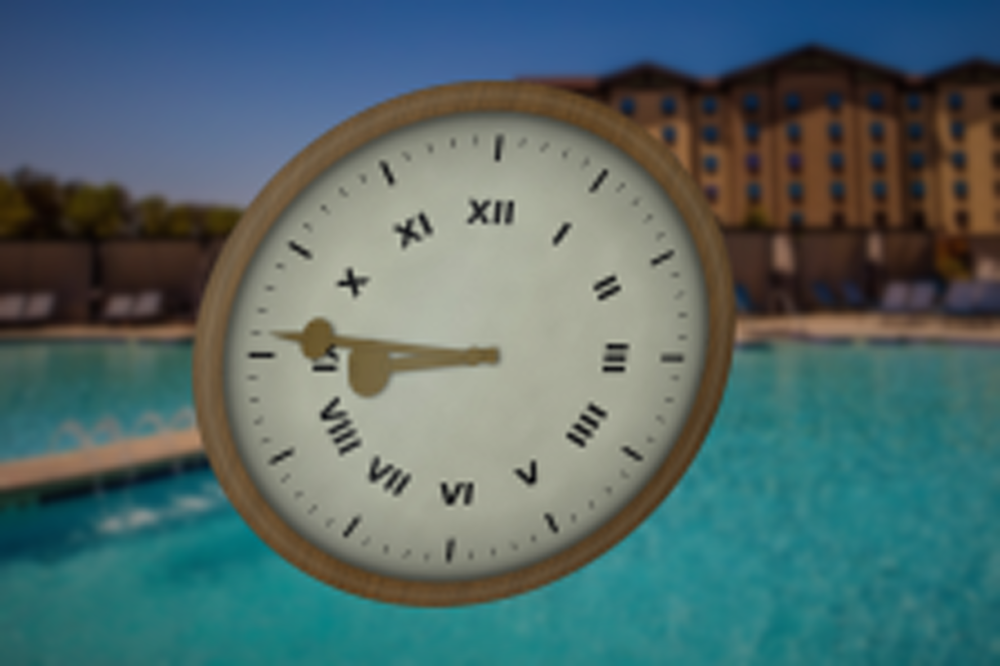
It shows 8:46
